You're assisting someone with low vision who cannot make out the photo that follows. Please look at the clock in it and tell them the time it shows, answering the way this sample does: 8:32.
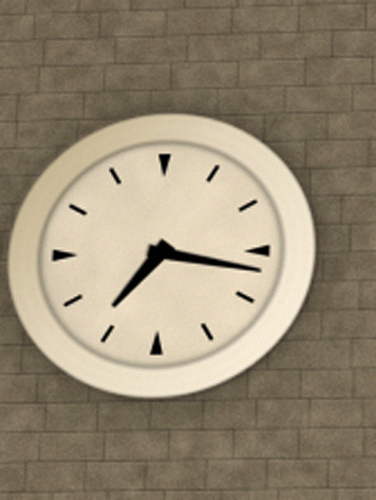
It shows 7:17
